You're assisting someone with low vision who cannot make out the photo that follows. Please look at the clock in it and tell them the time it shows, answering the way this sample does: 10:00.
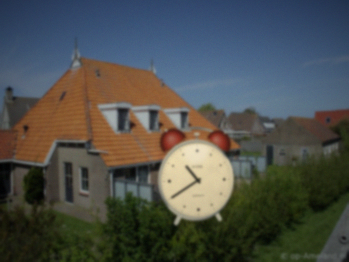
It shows 10:40
